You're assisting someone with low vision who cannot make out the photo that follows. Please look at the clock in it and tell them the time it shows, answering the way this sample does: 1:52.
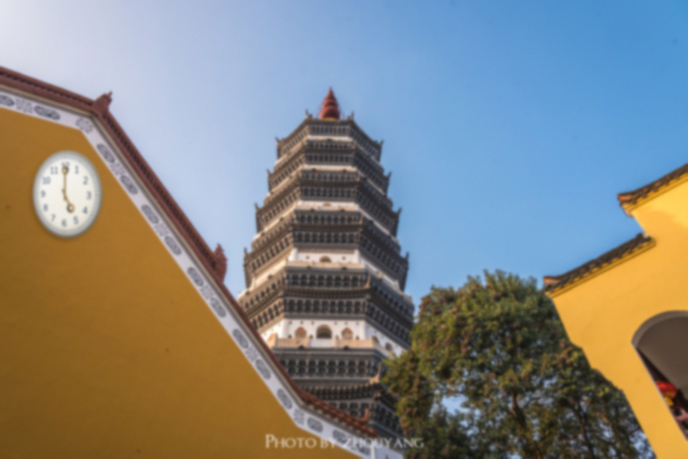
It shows 5:00
